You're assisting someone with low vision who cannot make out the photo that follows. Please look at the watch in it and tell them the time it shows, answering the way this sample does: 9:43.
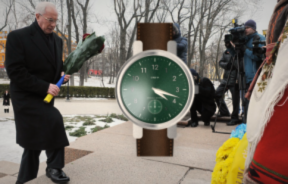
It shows 4:18
